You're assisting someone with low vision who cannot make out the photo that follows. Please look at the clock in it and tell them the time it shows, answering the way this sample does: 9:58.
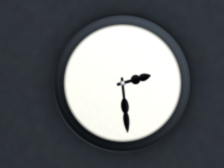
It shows 2:29
